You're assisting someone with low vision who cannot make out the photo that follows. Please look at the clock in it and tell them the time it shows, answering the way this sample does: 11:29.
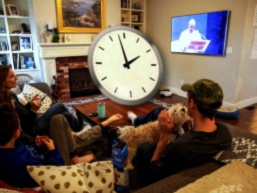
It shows 1:58
